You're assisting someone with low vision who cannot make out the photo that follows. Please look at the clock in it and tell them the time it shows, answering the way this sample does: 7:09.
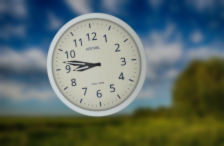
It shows 8:47
